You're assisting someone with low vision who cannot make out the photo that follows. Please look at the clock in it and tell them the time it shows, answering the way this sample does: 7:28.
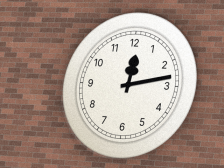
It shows 12:13
